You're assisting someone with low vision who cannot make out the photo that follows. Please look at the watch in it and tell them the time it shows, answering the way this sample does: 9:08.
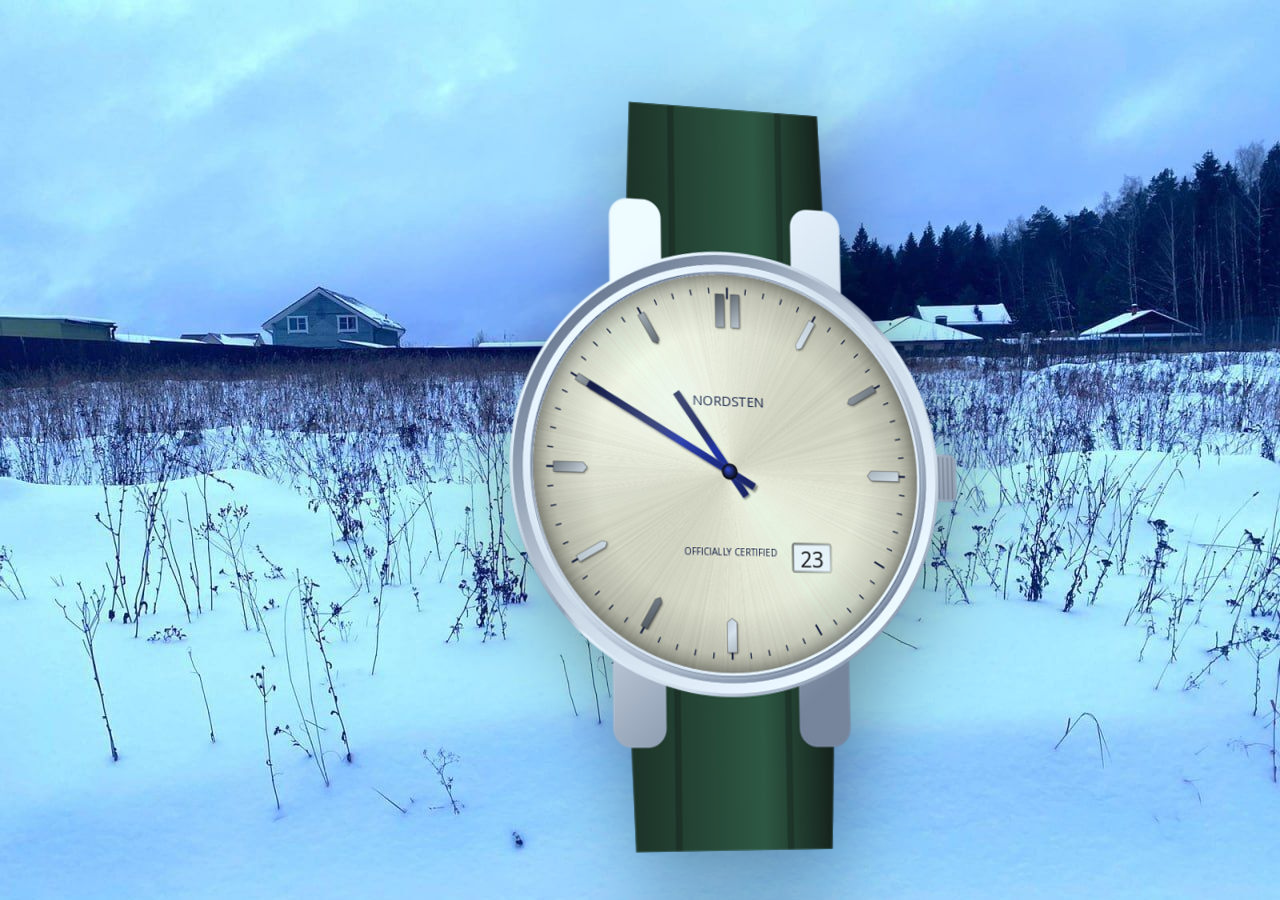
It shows 10:50
